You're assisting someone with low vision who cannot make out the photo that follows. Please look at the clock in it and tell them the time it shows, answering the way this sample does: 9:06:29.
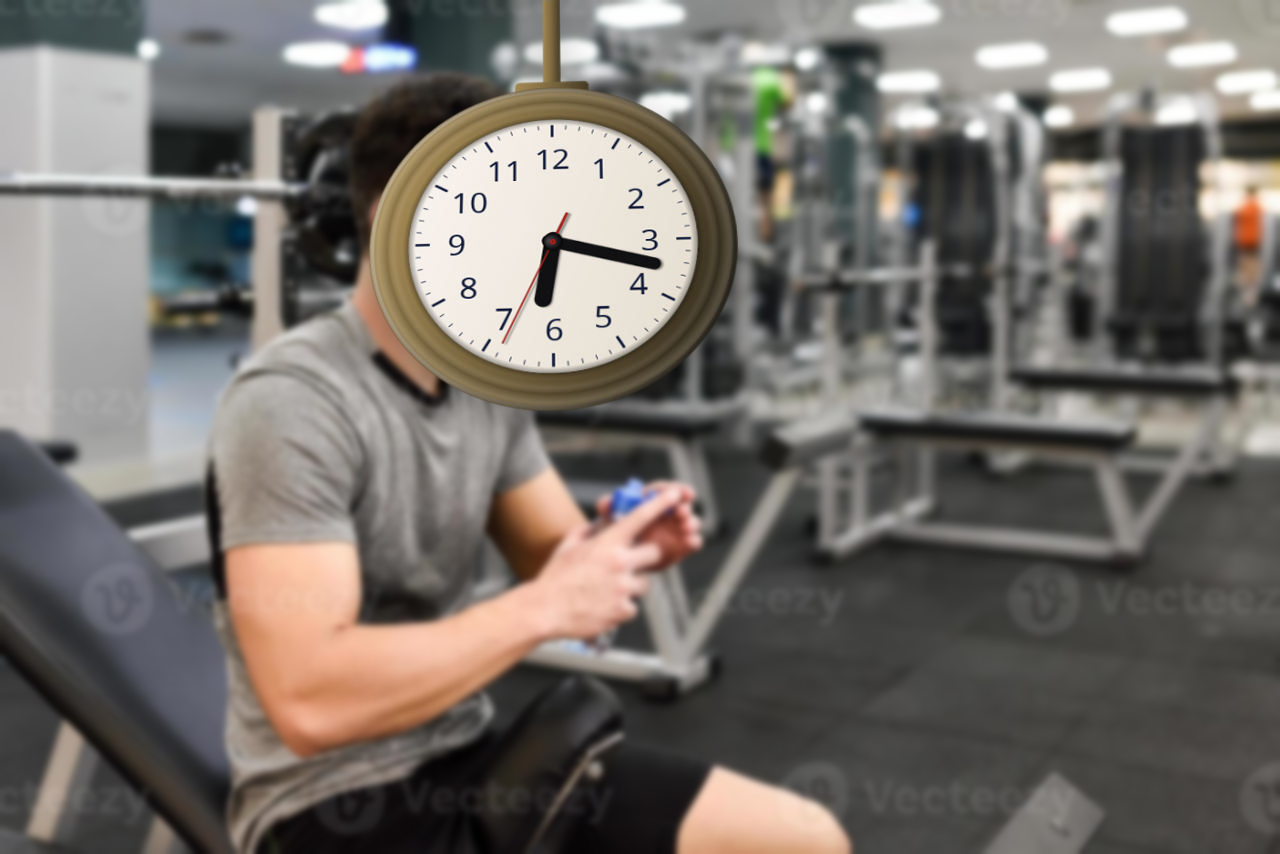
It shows 6:17:34
